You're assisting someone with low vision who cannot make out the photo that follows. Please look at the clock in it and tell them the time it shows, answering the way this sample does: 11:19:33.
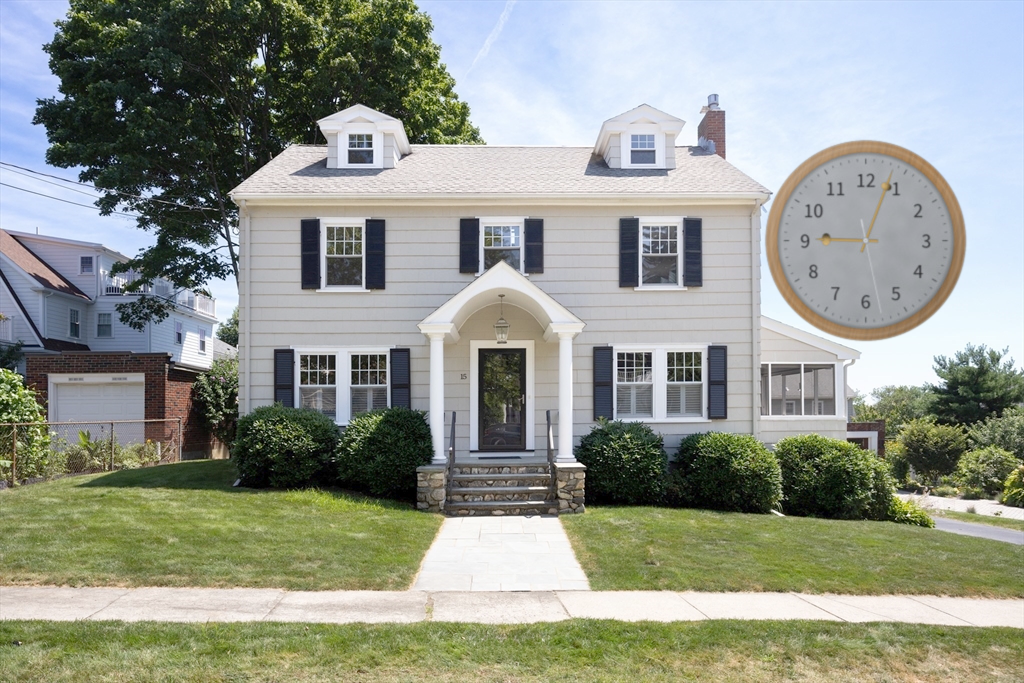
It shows 9:03:28
